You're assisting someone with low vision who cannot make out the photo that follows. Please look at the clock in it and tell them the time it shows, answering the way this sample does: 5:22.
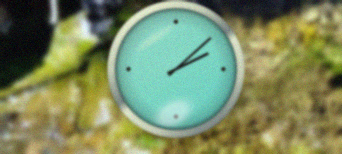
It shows 2:08
